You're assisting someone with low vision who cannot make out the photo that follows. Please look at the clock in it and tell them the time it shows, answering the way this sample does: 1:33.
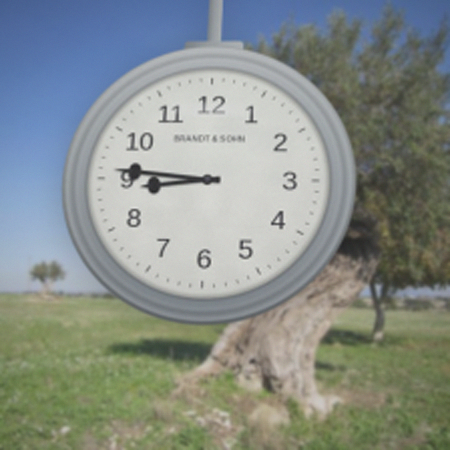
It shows 8:46
